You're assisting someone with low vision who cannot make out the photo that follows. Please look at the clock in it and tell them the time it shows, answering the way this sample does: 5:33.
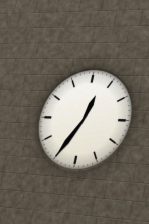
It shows 12:35
